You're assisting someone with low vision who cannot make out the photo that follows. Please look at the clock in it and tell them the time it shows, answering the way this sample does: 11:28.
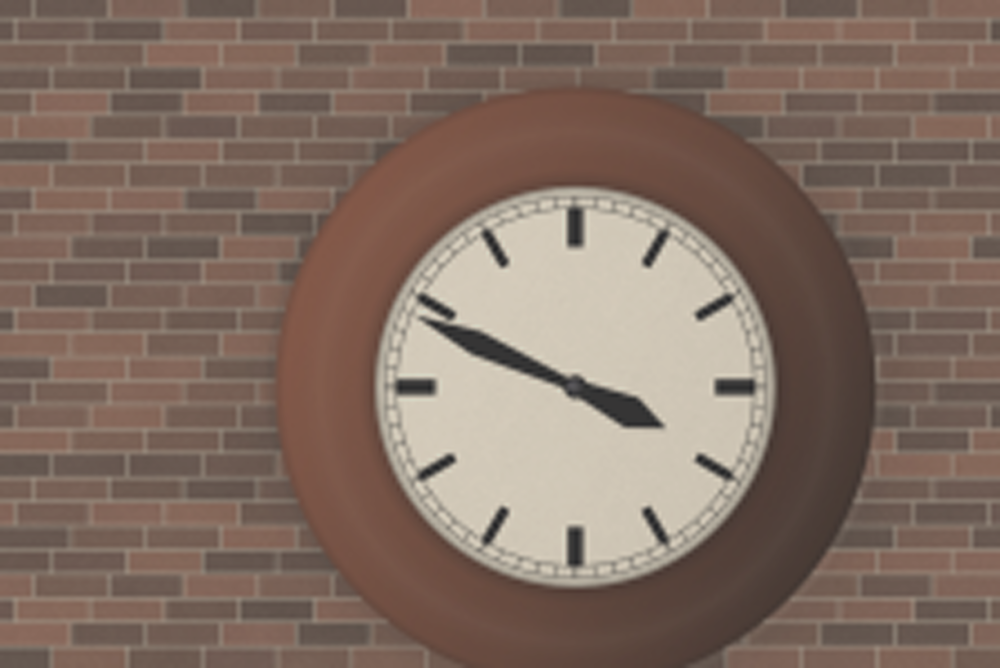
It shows 3:49
